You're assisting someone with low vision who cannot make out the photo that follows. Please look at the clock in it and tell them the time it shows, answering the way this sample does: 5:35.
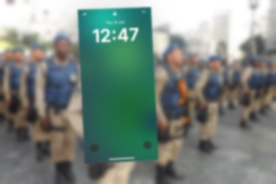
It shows 12:47
